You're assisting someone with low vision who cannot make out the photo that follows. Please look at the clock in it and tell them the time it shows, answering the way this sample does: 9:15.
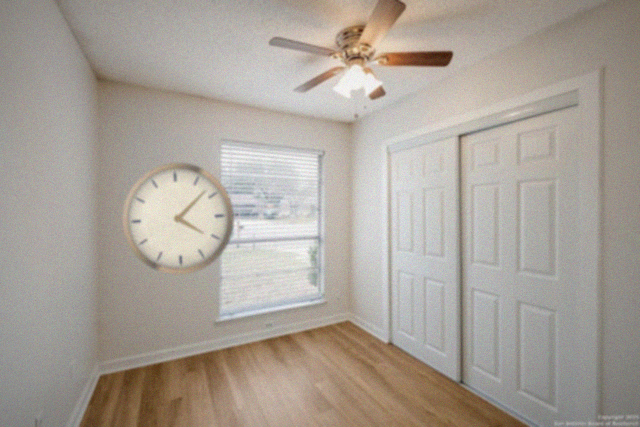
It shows 4:08
